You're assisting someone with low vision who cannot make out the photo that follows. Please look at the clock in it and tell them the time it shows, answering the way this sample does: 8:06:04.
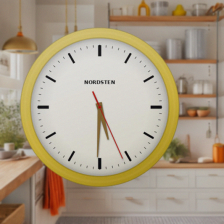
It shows 5:30:26
